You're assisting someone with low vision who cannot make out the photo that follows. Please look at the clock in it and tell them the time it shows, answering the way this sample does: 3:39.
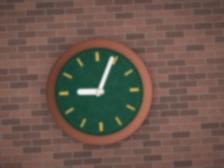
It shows 9:04
